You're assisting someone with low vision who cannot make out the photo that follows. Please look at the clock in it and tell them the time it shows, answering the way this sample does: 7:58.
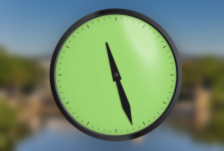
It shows 11:27
